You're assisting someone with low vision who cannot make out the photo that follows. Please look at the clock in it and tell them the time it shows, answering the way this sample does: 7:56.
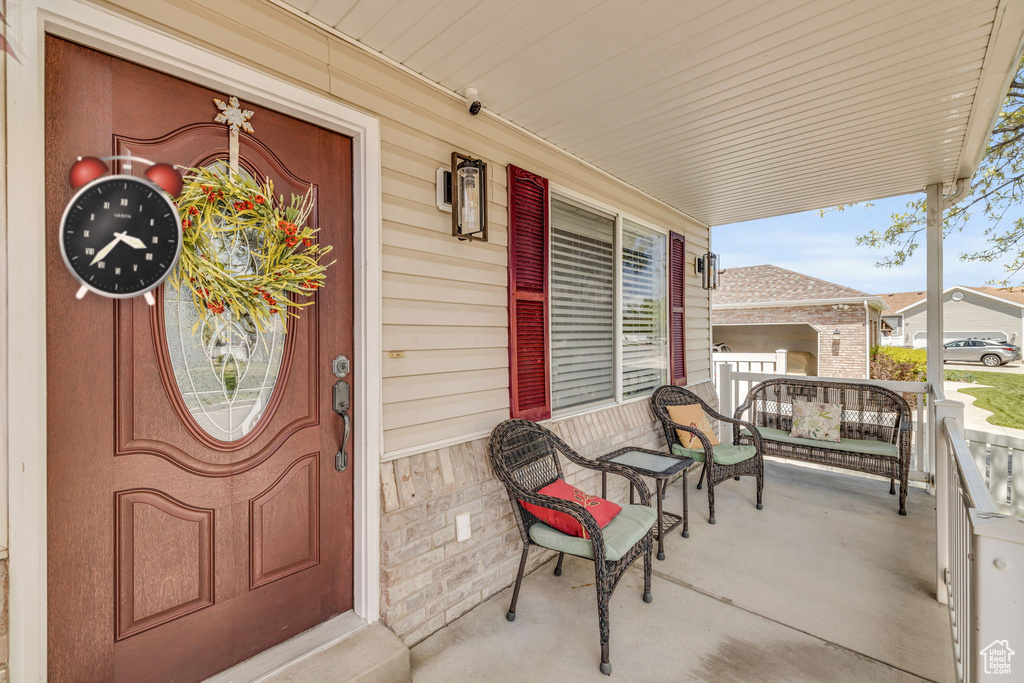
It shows 3:37
